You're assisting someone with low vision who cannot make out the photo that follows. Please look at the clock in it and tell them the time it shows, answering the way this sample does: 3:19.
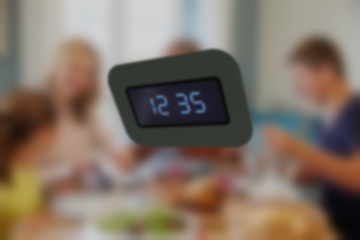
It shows 12:35
